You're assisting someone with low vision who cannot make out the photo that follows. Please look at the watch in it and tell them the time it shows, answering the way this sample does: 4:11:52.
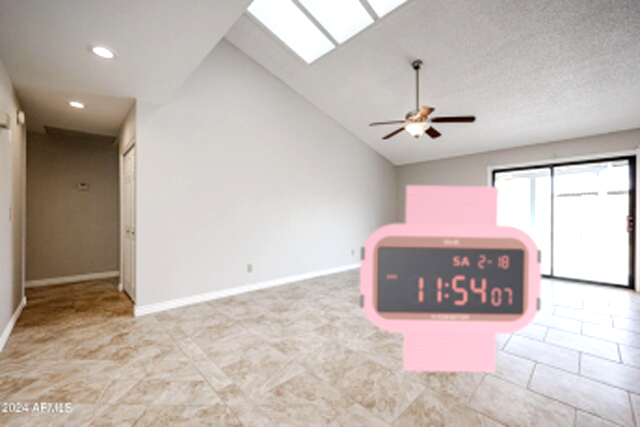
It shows 11:54:07
